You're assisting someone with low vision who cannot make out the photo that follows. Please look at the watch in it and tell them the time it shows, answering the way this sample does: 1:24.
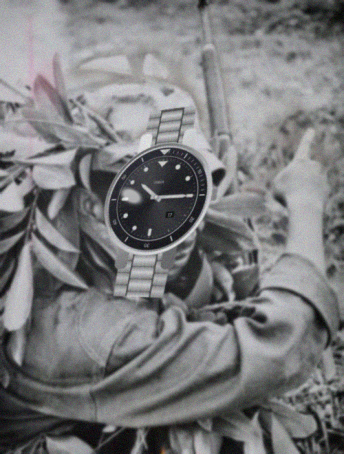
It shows 10:15
